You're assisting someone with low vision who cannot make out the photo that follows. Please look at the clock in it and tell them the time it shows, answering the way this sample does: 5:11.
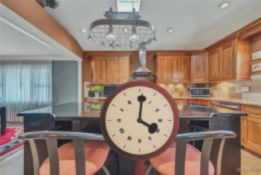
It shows 4:01
